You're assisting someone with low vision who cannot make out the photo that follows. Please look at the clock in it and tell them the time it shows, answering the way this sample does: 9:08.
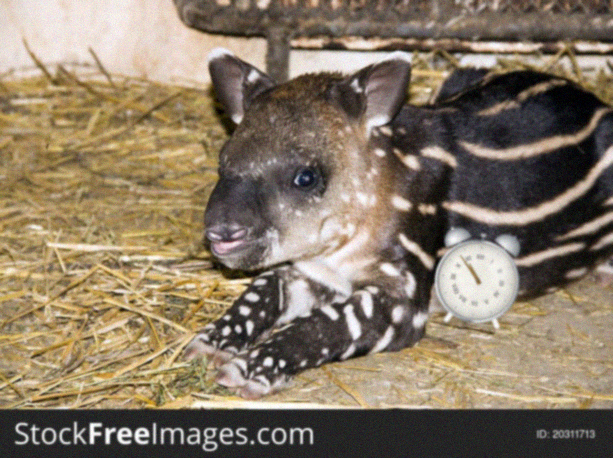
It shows 10:53
